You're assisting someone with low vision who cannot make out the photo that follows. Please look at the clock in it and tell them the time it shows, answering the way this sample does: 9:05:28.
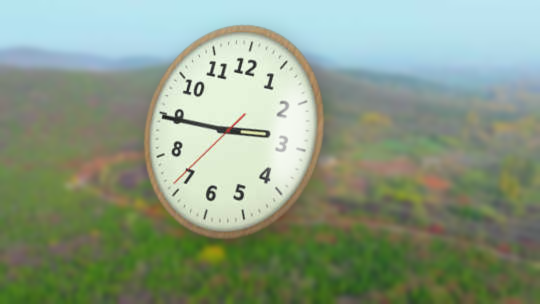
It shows 2:44:36
